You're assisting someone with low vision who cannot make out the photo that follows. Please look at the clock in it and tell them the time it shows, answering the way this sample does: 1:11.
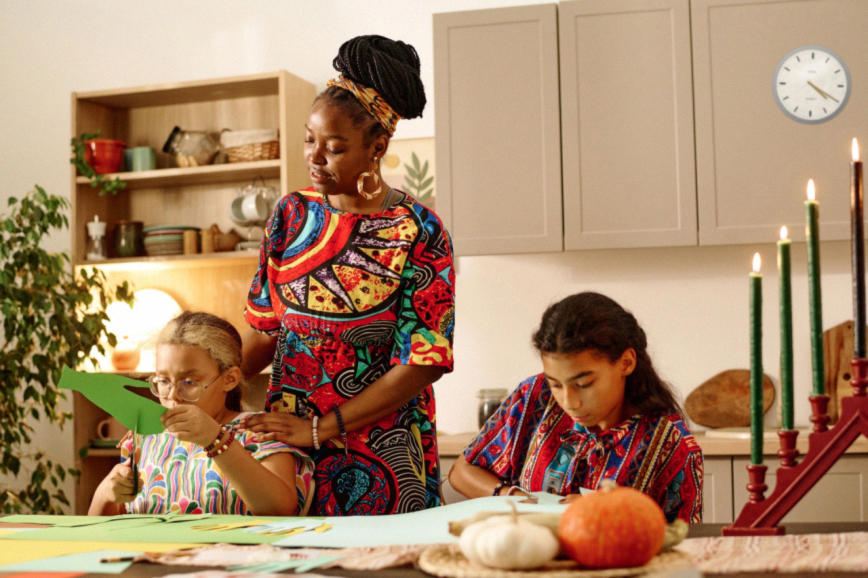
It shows 4:20
